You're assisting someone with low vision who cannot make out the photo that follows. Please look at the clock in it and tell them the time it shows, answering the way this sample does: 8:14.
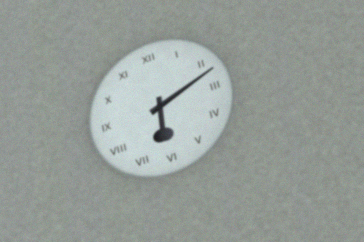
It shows 6:12
